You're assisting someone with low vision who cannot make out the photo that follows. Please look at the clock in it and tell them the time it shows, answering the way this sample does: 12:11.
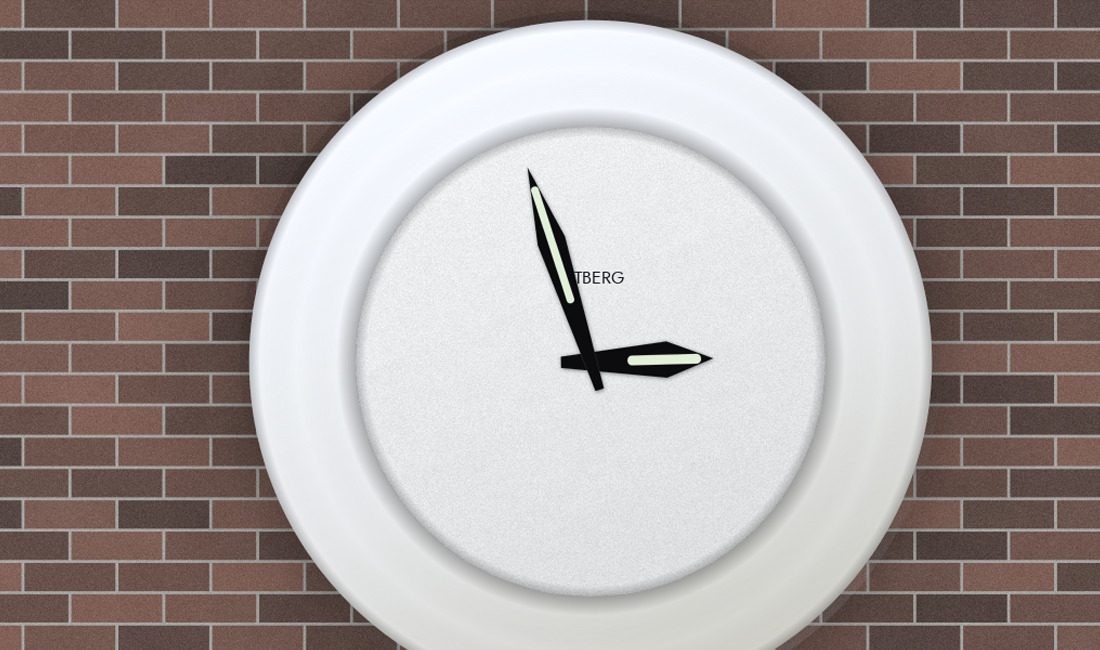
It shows 2:57
